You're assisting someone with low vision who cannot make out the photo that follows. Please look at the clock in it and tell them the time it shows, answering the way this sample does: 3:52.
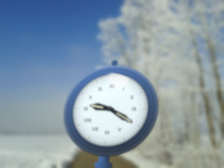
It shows 9:20
